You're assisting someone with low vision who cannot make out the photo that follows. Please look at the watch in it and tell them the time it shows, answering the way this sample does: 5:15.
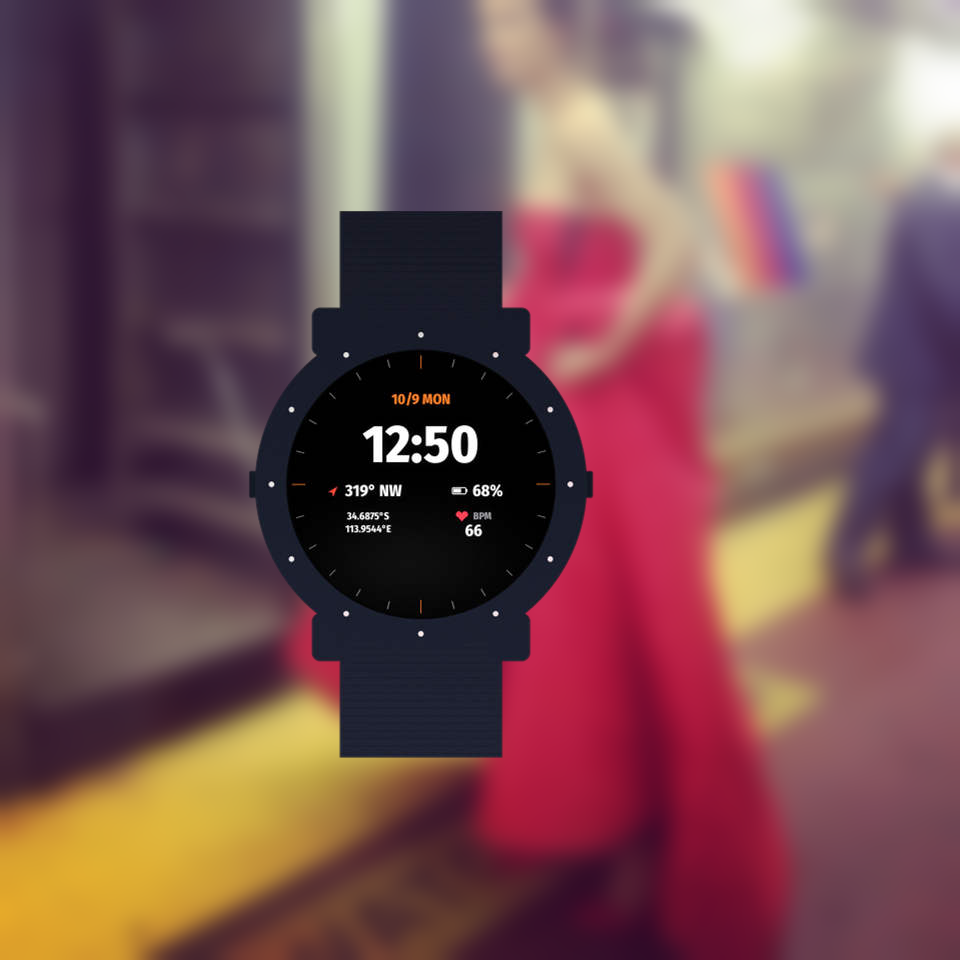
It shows 12:50
